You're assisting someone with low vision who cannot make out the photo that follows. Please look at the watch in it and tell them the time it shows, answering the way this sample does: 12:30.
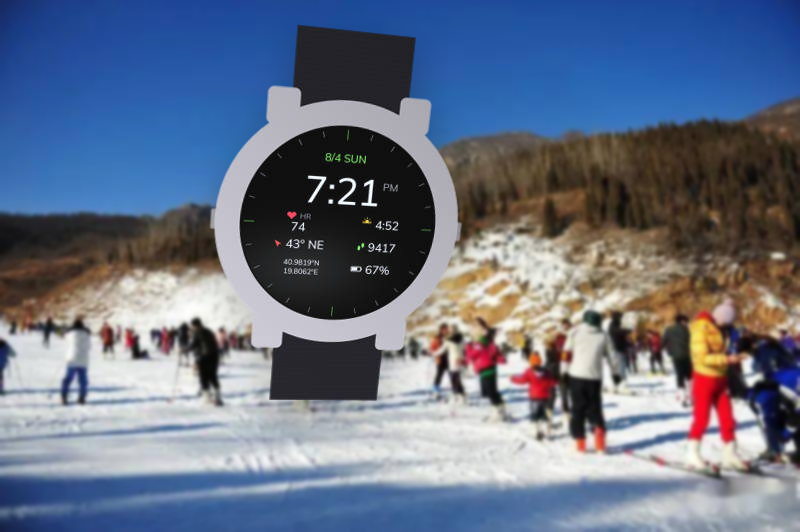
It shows 7:21
